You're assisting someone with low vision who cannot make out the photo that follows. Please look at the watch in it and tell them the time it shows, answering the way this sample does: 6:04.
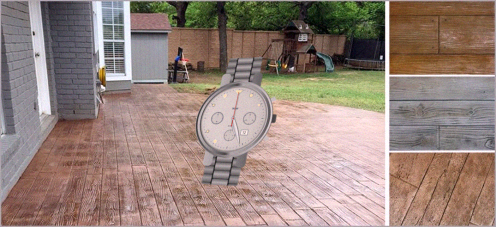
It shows 5:26
